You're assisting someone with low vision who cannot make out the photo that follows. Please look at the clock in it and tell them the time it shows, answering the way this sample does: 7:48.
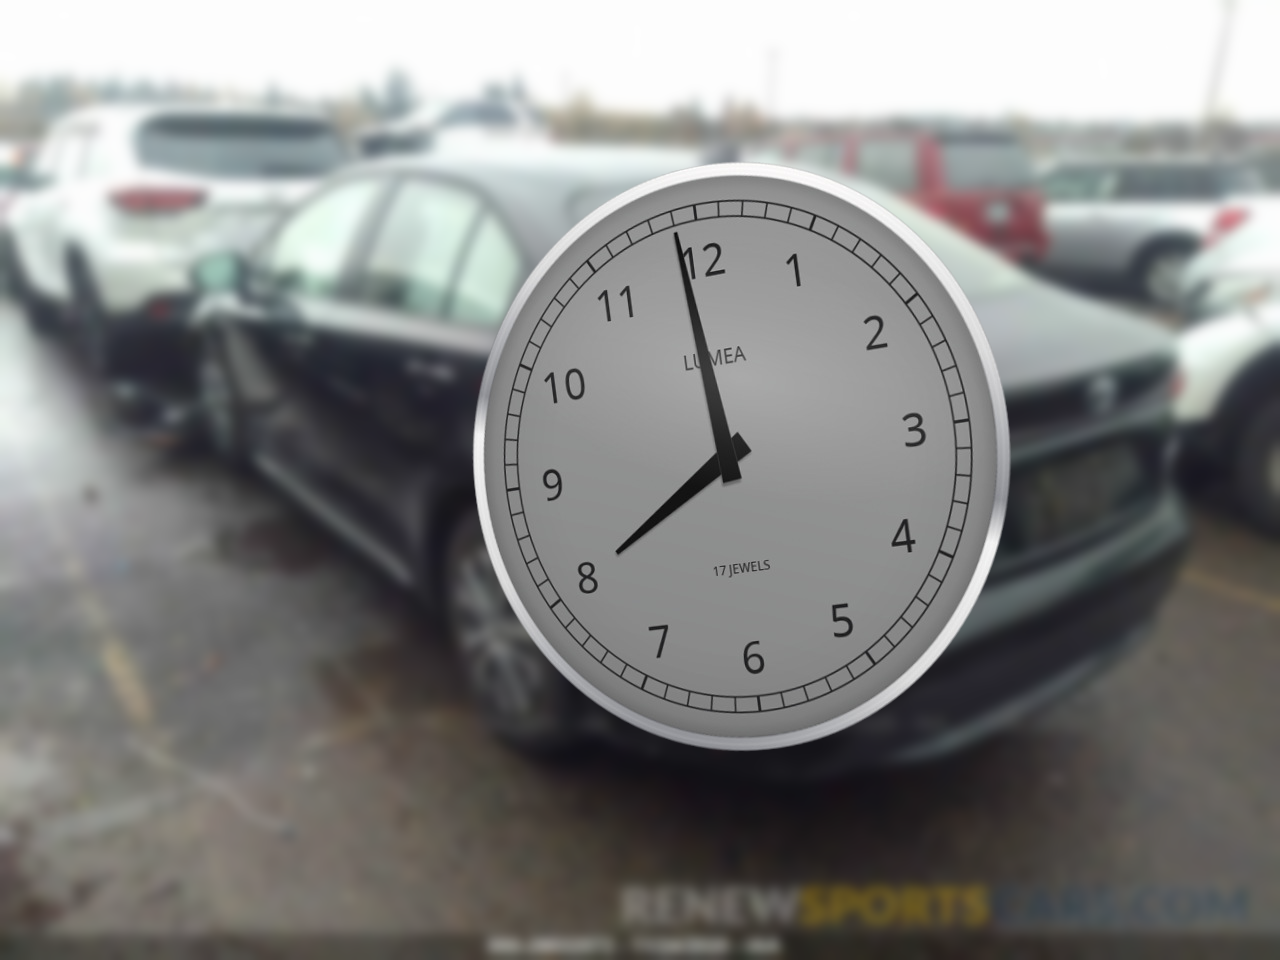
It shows 7:59
